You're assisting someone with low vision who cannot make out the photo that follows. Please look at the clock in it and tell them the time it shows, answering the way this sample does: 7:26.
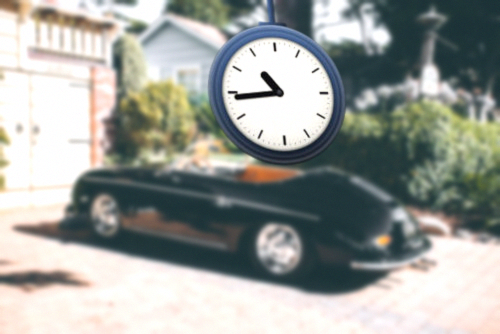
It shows 10:44
